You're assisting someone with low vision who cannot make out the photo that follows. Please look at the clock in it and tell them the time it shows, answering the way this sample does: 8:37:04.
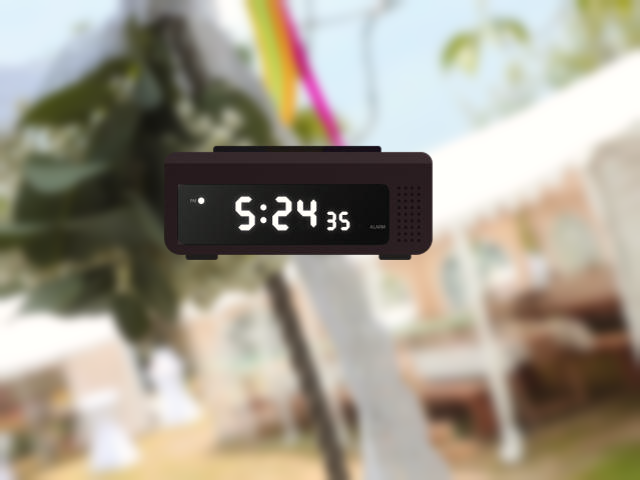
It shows 5:24:35
